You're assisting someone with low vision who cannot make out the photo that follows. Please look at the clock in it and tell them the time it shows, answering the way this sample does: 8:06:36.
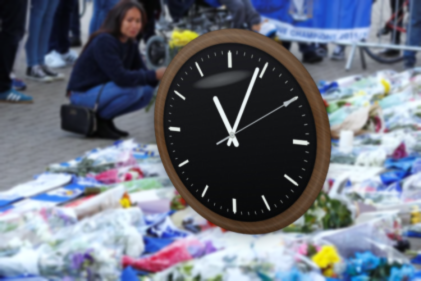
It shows 11:04:10
